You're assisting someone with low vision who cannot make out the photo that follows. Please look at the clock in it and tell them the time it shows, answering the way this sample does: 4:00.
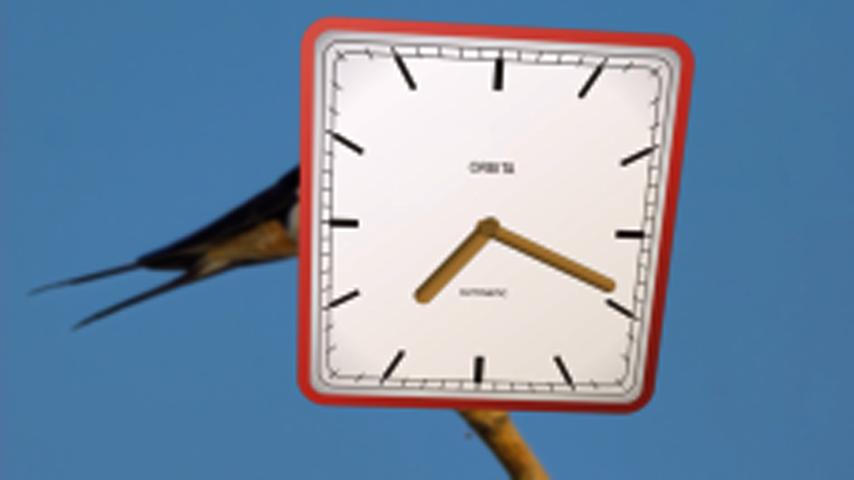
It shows 7:19
